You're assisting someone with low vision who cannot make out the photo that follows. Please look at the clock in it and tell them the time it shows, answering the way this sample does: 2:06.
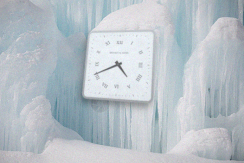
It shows 4:41
